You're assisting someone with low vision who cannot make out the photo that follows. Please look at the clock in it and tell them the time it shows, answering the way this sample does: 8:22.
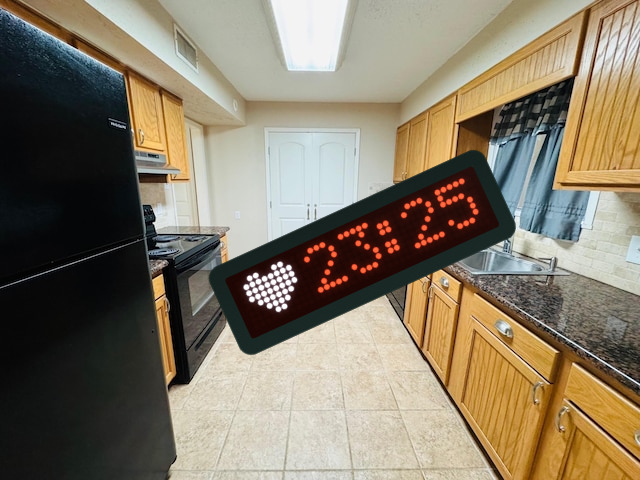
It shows 23:25
